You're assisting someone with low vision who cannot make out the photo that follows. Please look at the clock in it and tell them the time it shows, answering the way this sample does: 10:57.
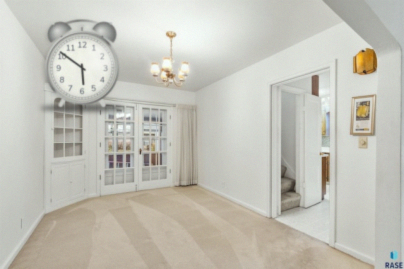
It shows 5:51
